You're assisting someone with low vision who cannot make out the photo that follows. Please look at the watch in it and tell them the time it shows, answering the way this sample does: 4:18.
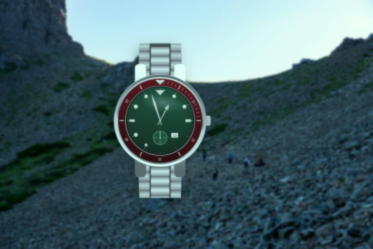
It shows 12:57
